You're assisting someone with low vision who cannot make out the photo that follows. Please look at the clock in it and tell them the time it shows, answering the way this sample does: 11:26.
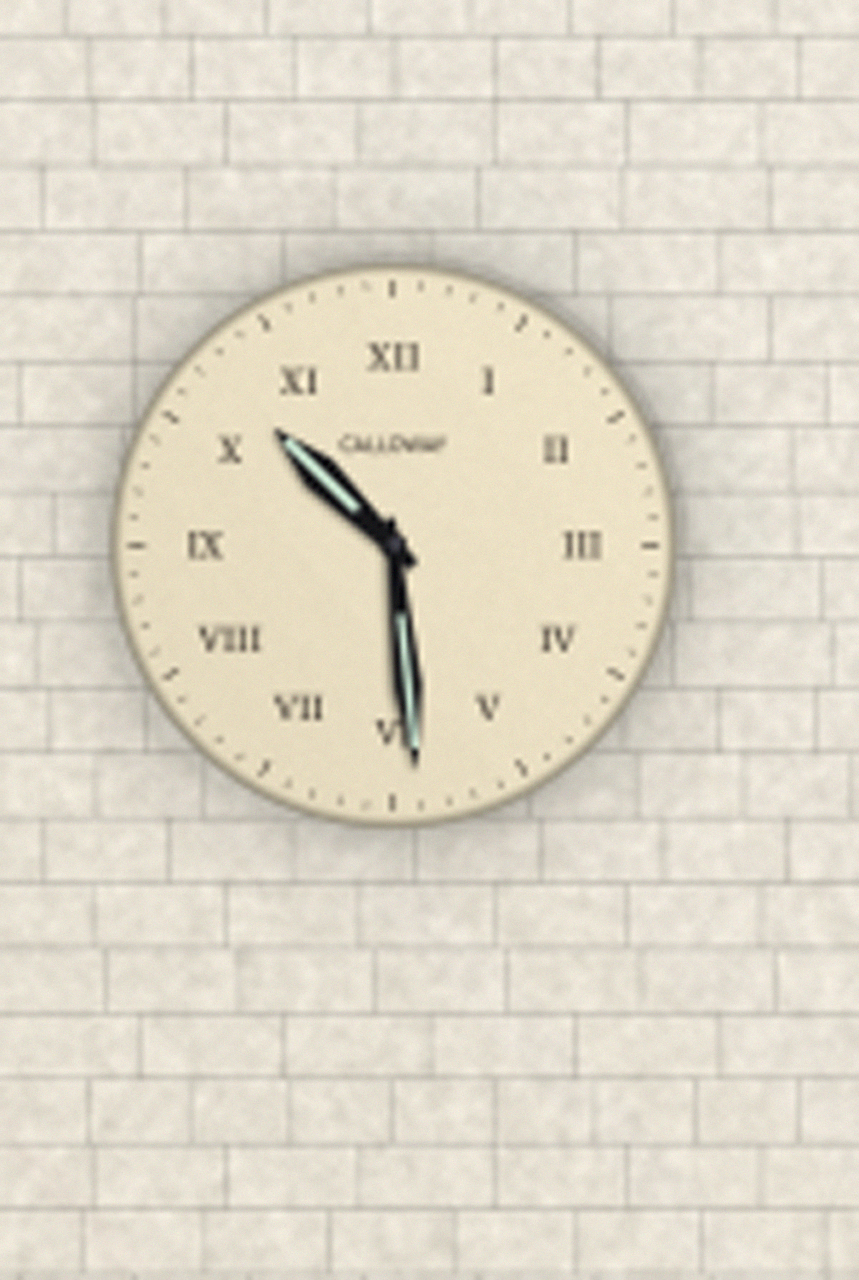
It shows 10:29
